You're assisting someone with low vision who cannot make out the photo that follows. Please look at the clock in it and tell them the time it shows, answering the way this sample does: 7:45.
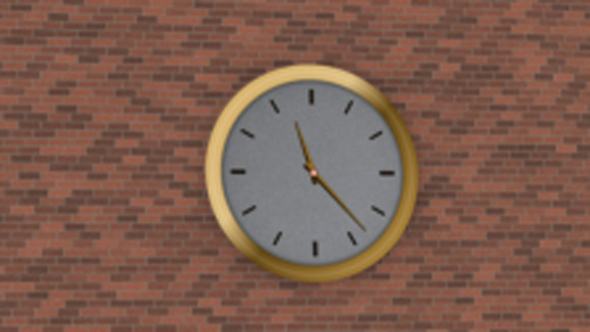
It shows 11:23
